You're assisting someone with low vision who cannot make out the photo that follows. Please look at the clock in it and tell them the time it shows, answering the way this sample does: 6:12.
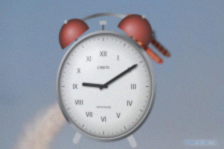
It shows 9:10
